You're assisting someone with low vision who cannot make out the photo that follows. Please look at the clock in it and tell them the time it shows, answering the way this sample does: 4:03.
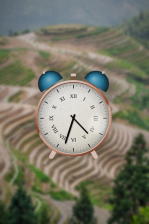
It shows 4:33
